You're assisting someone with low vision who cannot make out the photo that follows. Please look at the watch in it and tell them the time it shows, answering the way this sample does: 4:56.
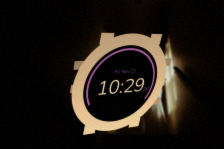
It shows 10:29
